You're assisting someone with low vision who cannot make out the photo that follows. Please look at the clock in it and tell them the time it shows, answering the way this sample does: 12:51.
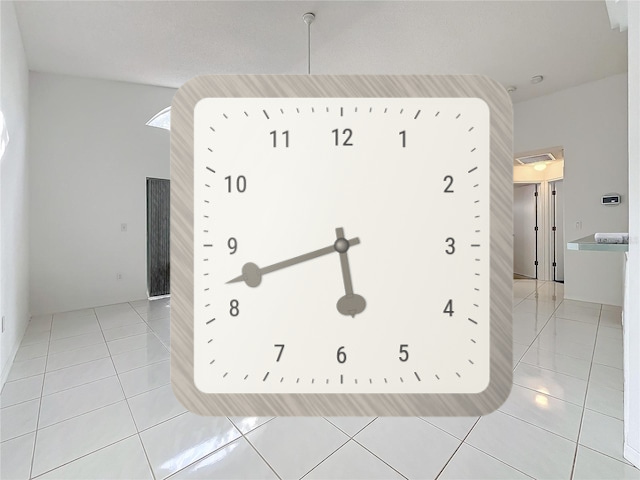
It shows 5:42
